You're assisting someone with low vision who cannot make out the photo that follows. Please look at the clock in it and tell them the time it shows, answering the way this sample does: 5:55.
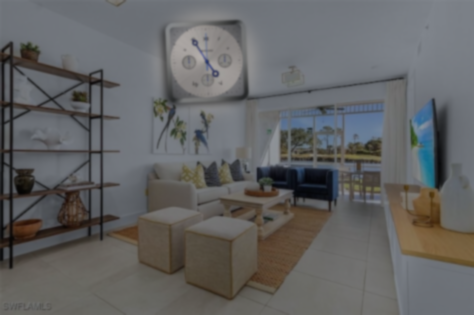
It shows 4:55
